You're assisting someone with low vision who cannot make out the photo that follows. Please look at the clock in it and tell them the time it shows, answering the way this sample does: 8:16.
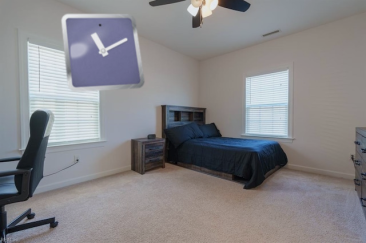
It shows 11:11
